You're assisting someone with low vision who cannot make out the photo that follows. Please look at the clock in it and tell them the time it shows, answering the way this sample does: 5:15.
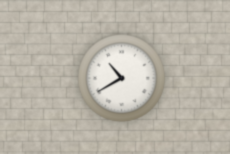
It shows 10:40
